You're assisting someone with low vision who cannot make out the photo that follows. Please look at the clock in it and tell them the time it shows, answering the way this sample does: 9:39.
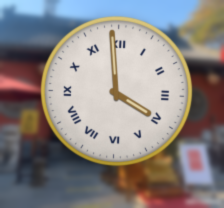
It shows 3:59
